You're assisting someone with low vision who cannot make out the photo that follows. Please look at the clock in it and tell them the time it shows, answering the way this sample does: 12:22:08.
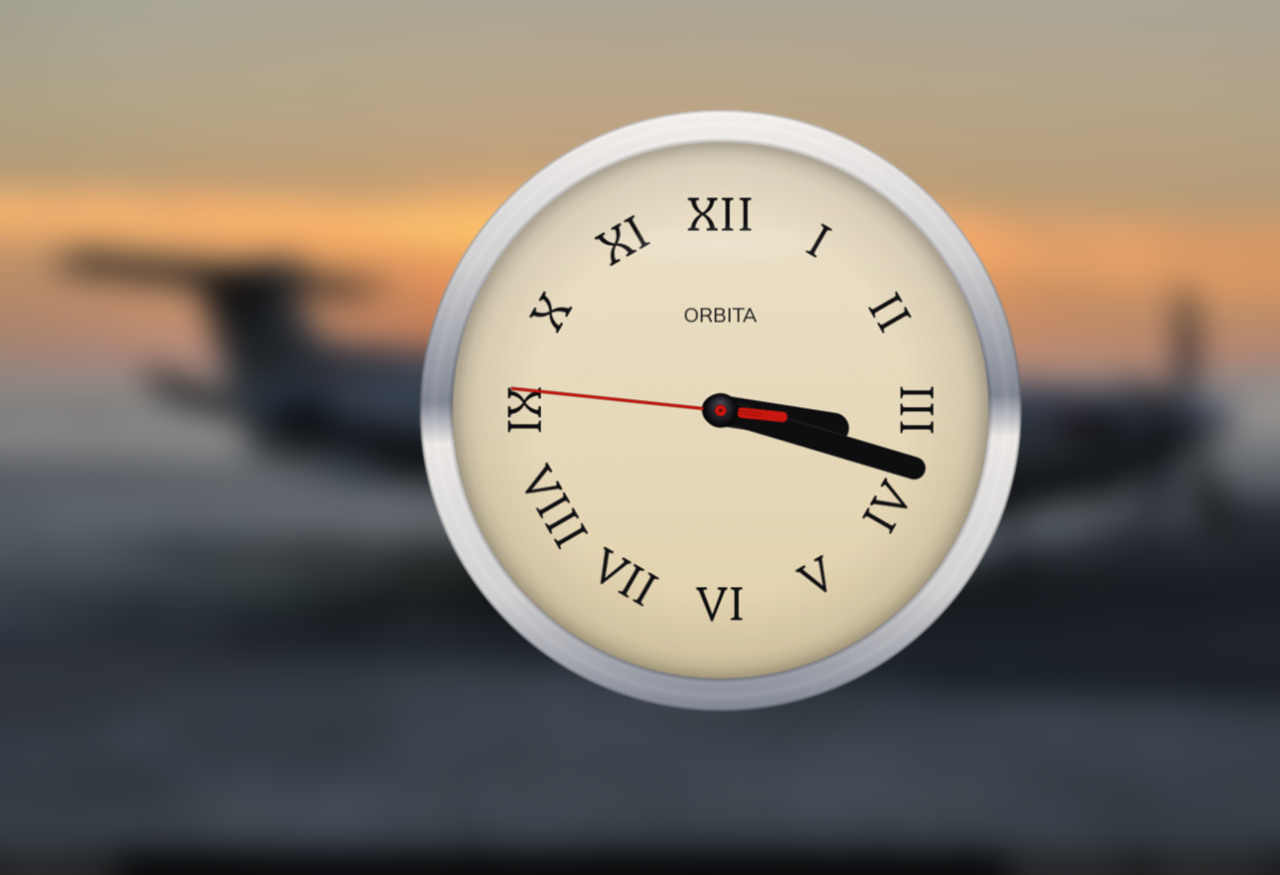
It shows 3:17:46
